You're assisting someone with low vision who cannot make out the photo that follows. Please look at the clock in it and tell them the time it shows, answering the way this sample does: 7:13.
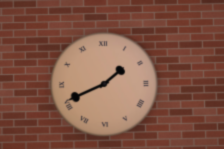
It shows 1:41
